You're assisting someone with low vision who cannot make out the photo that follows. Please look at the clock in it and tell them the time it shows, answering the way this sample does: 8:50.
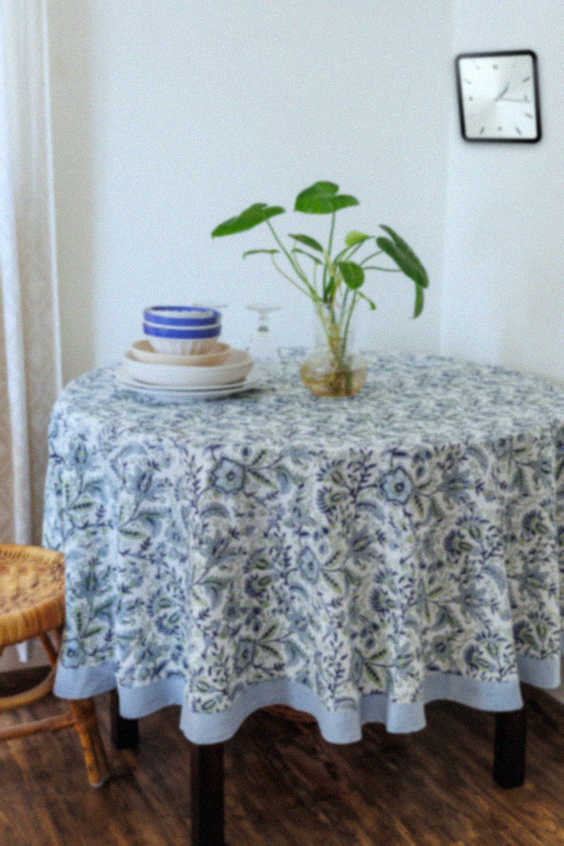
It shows 1:16
